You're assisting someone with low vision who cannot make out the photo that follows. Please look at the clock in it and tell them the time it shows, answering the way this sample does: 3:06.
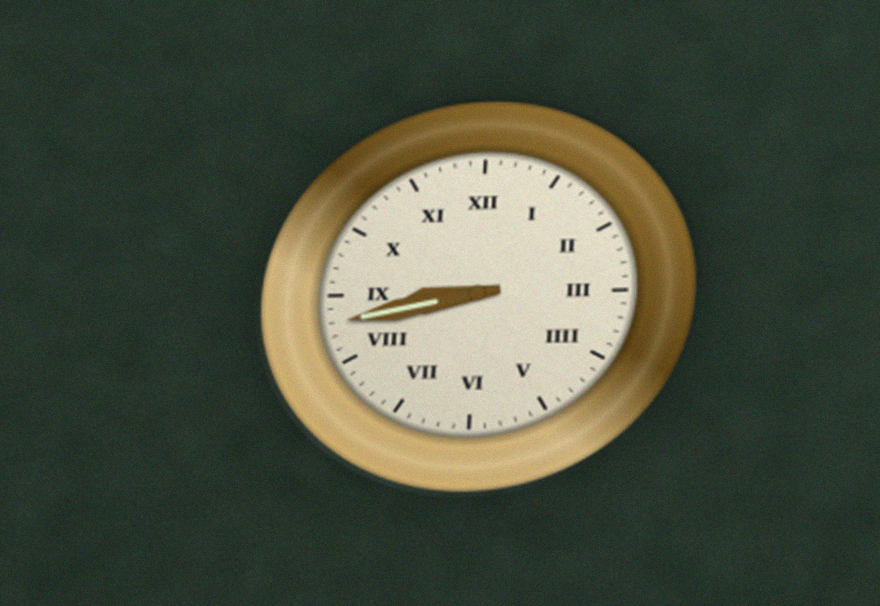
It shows 8:43
